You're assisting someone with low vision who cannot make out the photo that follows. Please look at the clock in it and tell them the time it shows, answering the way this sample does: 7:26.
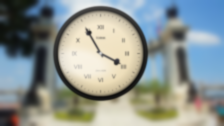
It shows 3:55
